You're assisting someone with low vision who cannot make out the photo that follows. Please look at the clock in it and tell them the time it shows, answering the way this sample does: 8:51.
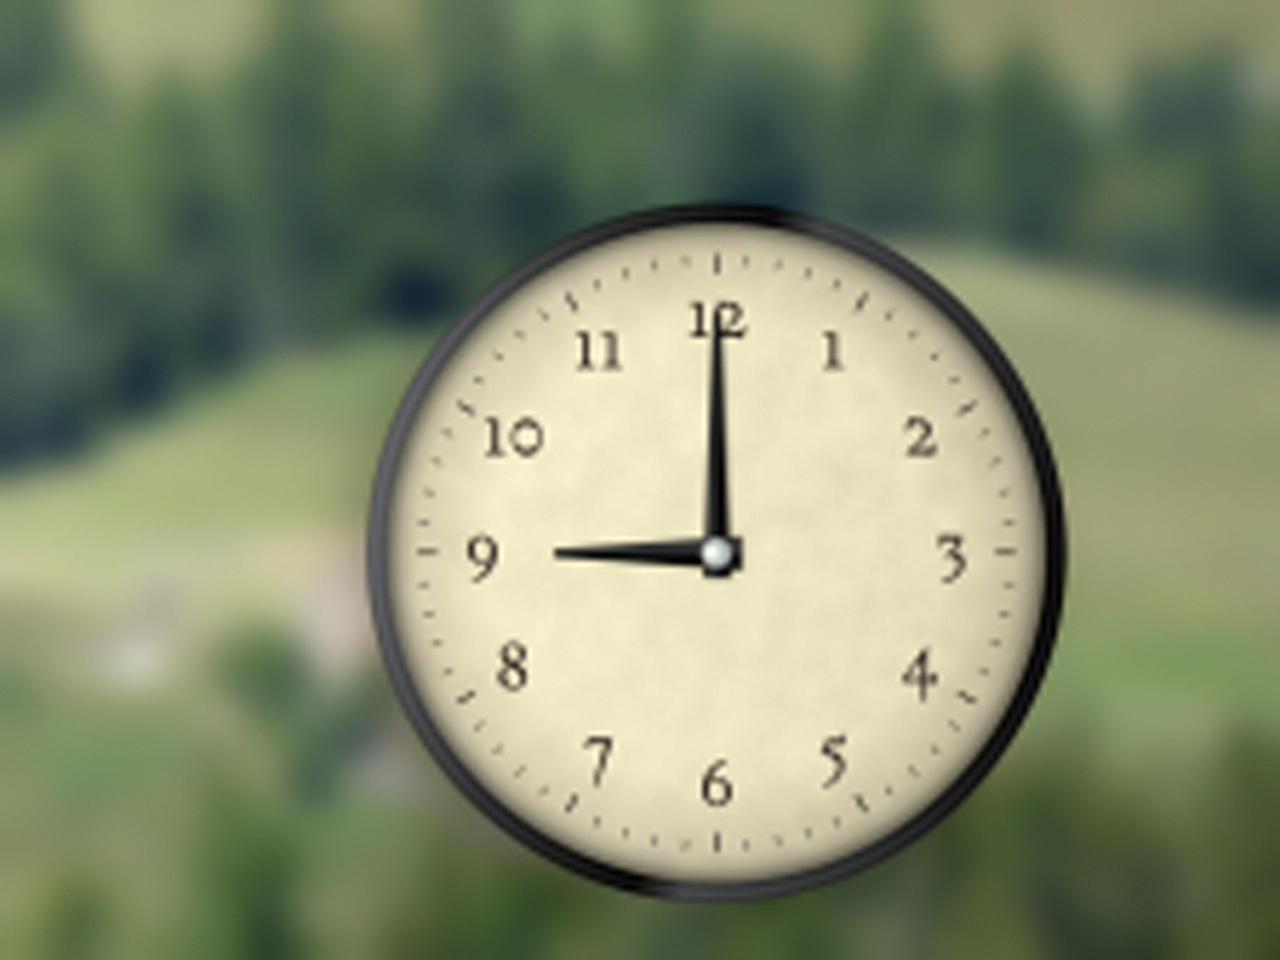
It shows 9:00
